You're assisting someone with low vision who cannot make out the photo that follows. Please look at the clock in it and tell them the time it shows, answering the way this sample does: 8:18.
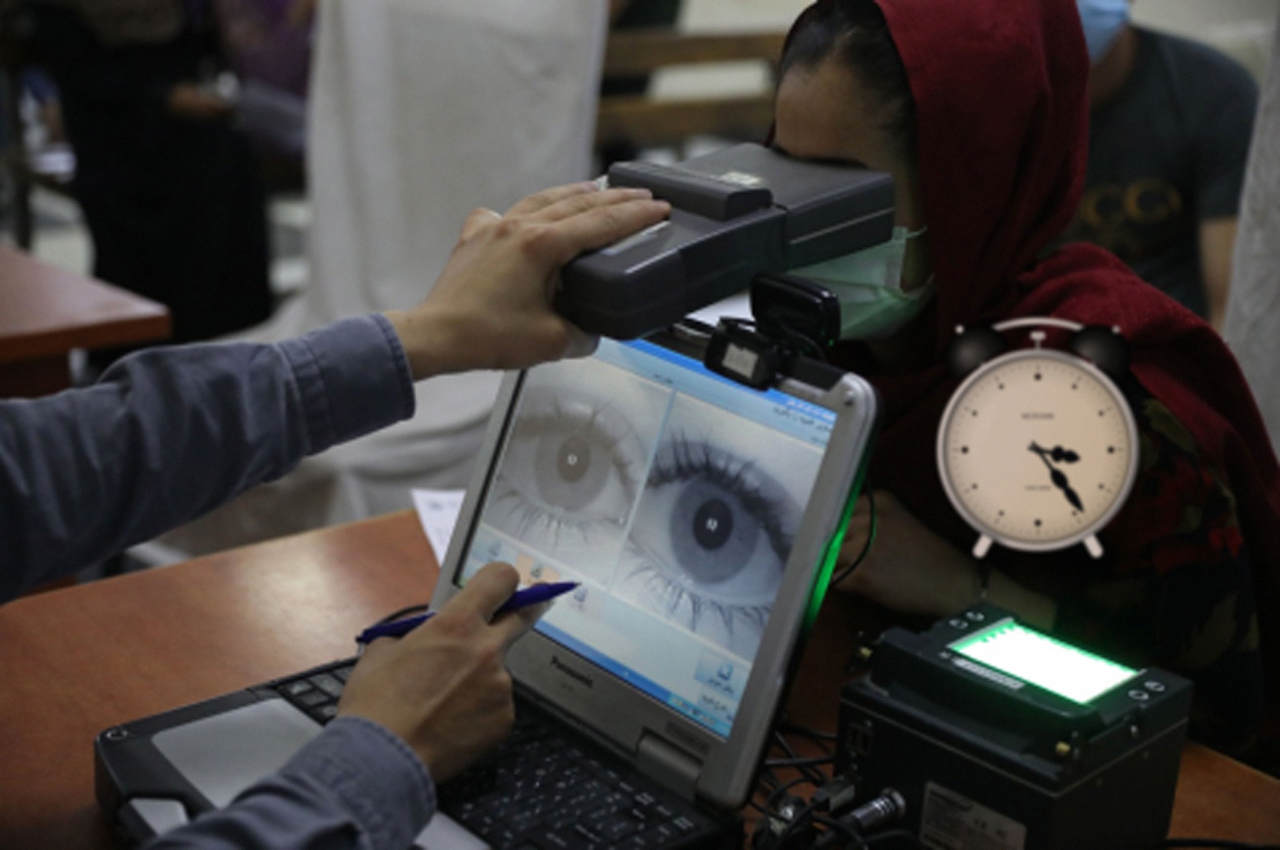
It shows 3:24
